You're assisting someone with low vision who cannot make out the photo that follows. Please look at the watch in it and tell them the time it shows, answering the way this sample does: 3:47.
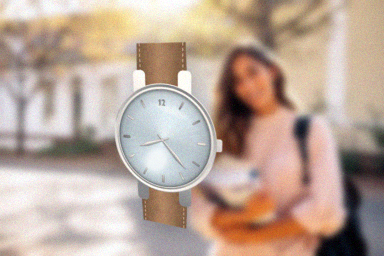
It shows 8:23
